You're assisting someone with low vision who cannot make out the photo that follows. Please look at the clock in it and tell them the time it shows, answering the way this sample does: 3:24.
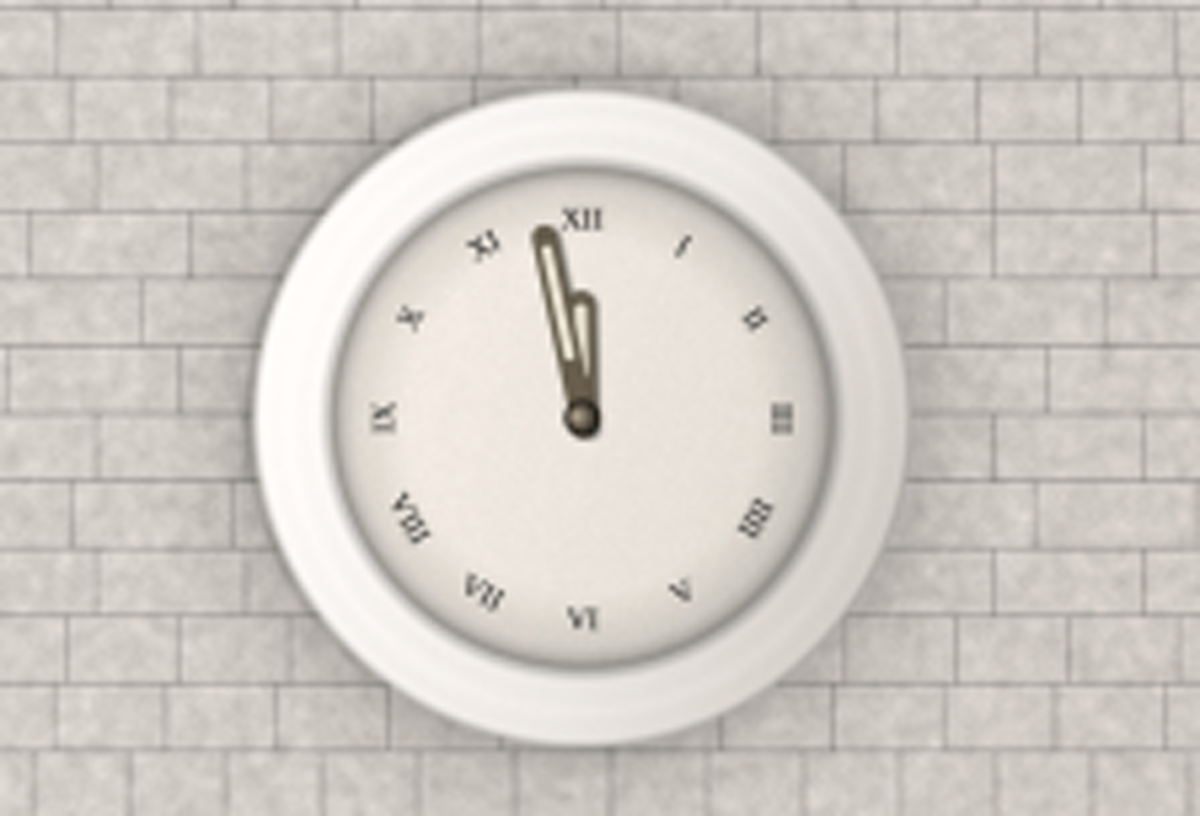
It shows 11:58
